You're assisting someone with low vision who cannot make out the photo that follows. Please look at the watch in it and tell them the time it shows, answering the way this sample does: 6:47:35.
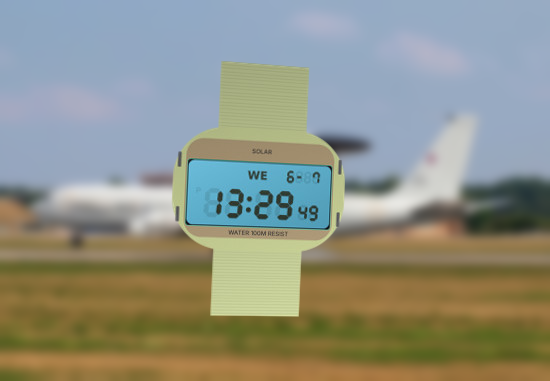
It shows 13:29:49
